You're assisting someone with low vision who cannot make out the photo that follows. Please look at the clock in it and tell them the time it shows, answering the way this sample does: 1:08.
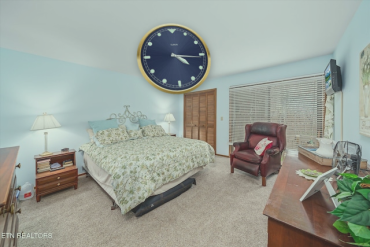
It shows 4:16
